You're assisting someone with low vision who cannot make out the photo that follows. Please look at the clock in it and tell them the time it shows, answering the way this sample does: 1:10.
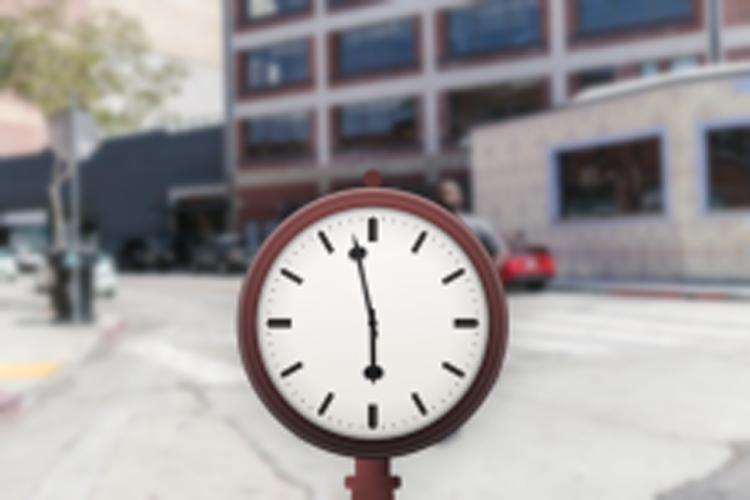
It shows 5:58
